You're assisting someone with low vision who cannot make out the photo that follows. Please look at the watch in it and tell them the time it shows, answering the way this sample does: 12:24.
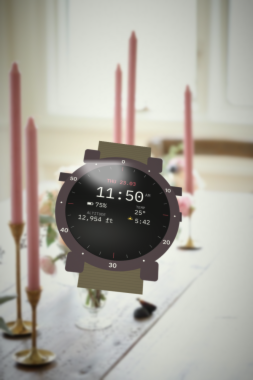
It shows 11:50
